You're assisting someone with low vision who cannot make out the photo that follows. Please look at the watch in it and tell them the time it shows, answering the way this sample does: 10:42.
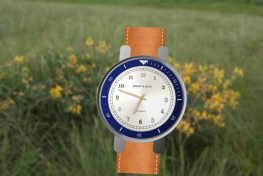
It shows 6:48
